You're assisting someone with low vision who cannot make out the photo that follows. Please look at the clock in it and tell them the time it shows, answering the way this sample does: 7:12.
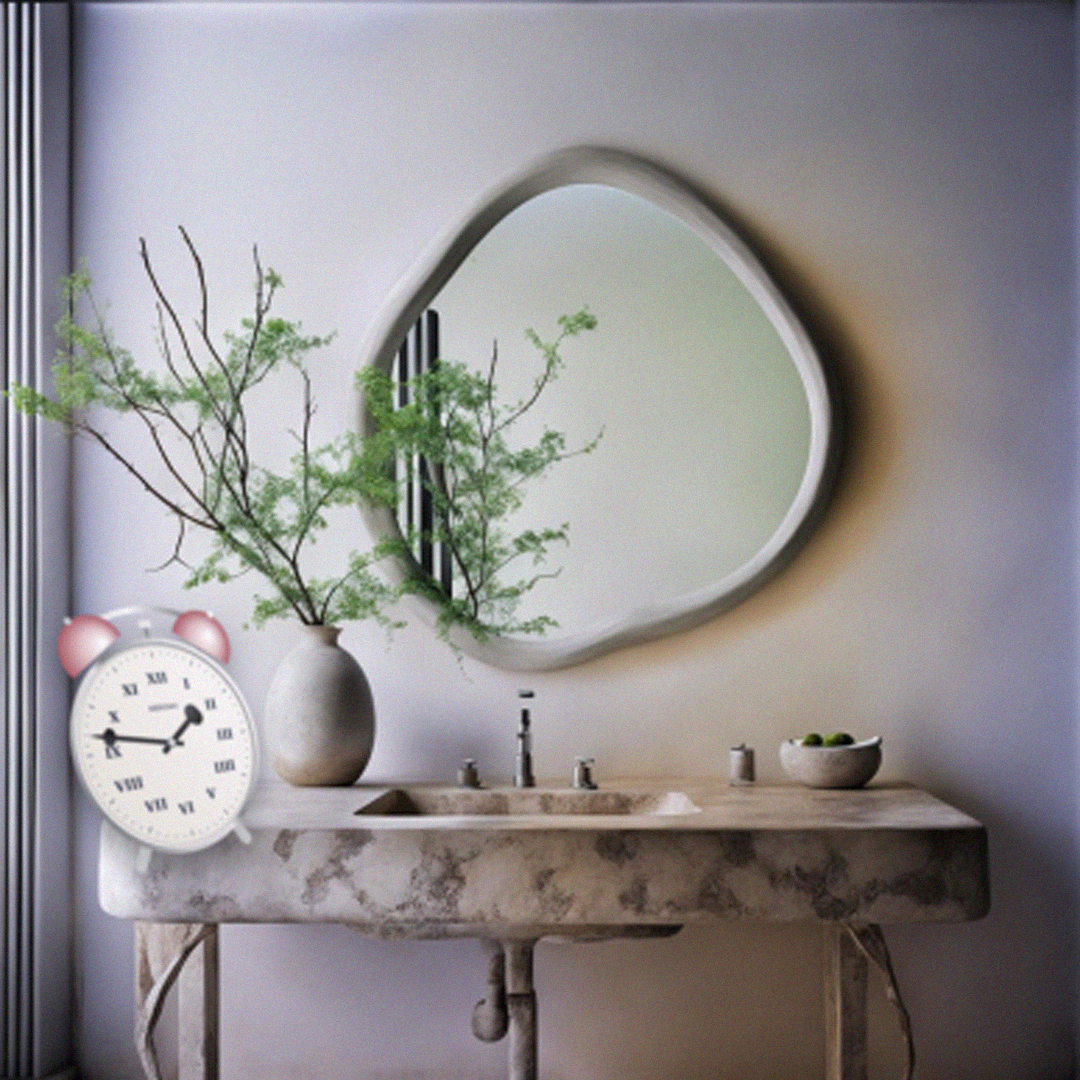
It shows 1:47
